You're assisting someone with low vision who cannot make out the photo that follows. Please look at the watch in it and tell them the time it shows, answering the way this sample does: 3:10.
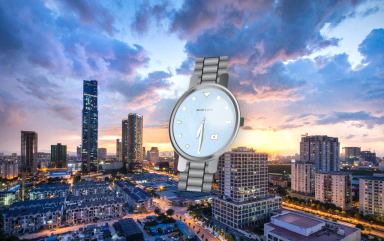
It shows 6:30
